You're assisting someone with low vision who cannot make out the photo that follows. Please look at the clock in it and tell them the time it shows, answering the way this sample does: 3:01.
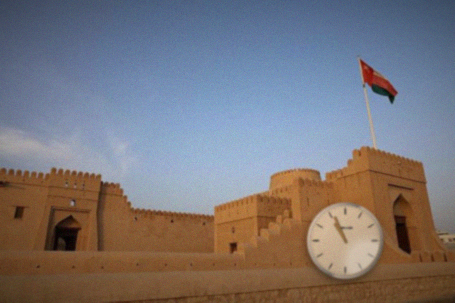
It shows 10:56
